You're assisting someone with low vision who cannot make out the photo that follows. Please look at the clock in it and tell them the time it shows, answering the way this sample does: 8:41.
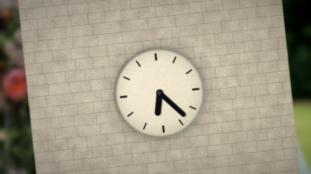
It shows 6:23
